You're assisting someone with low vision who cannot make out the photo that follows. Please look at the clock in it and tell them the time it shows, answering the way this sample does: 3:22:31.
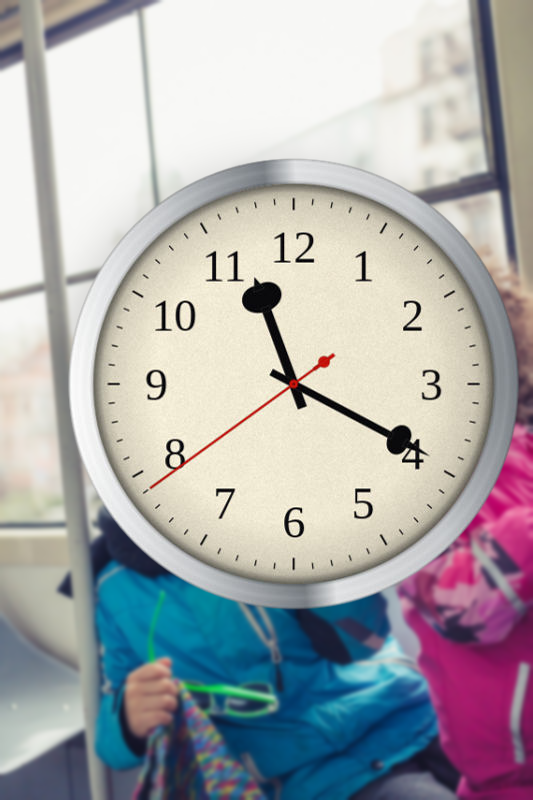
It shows 11:19:39
